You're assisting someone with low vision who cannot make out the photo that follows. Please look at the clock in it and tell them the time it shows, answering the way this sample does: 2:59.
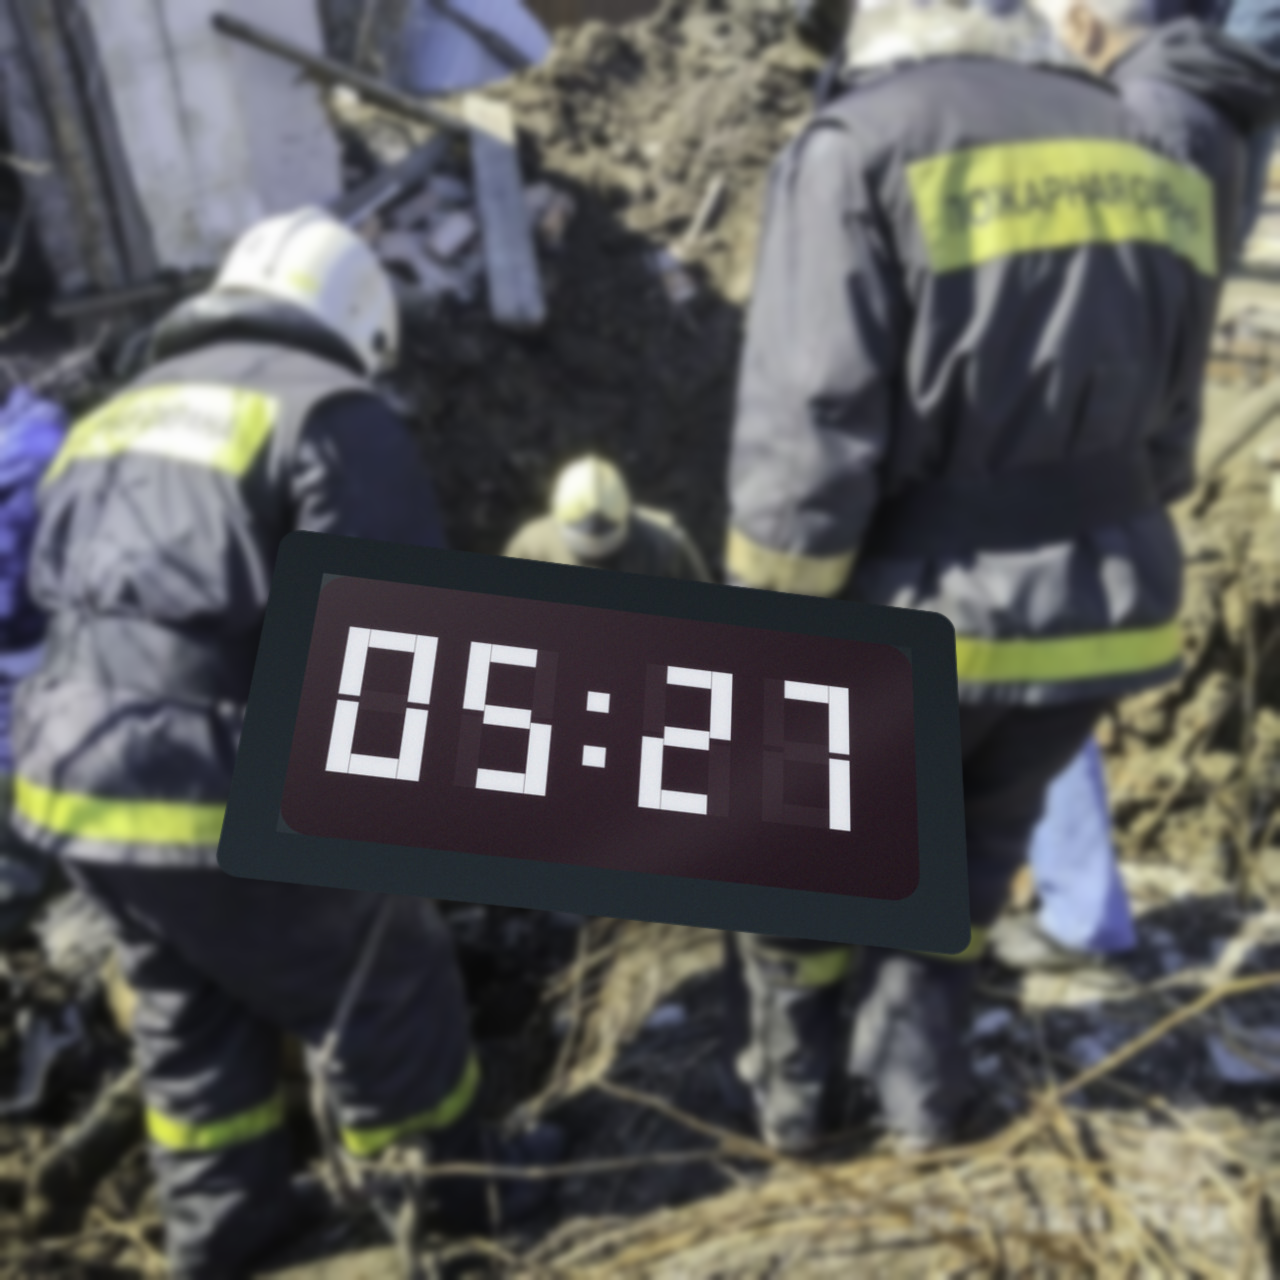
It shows 5:27
